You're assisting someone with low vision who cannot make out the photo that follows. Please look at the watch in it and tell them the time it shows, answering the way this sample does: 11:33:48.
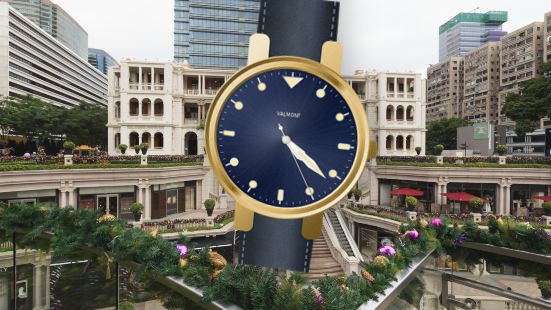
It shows 4:21:25
